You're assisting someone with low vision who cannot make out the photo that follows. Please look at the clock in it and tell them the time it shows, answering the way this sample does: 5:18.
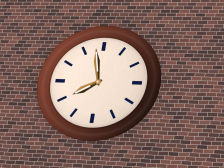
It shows 7:58
